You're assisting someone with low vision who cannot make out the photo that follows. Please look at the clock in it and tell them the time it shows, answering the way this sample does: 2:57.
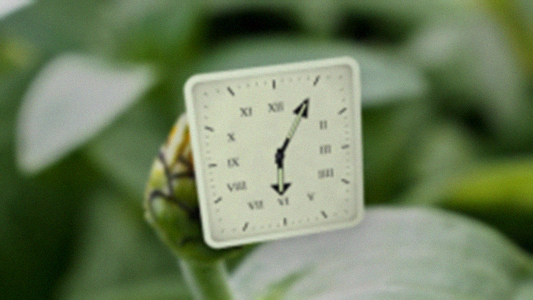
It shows 6:05
